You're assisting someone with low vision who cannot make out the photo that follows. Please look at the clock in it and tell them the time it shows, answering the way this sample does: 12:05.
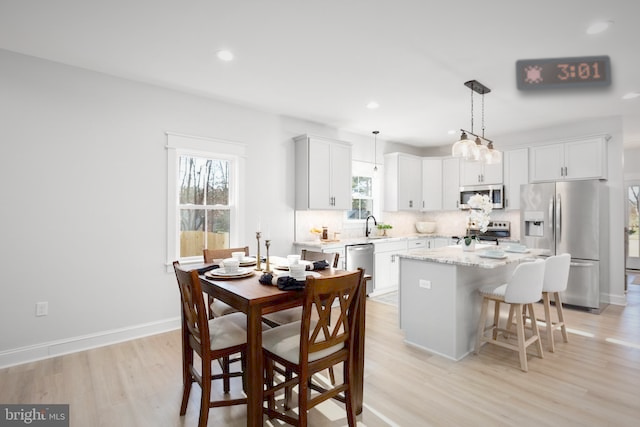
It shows 3:01
